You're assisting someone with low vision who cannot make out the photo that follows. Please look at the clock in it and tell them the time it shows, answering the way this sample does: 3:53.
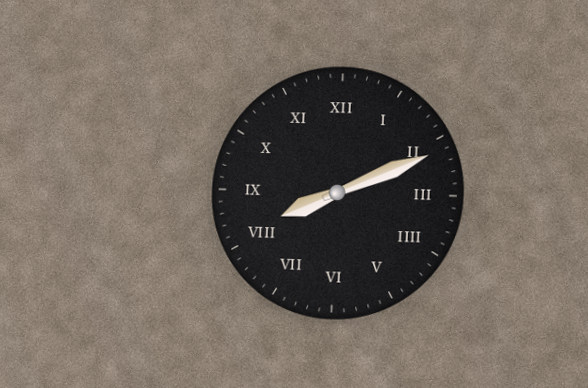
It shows 8:11
